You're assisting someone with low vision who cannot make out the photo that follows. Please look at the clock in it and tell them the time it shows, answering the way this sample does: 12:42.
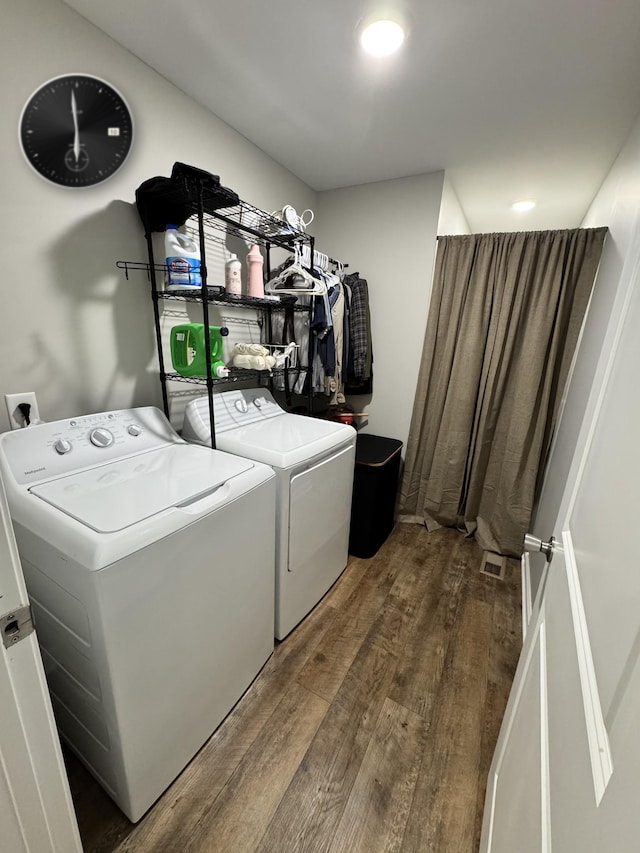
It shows 5:59
